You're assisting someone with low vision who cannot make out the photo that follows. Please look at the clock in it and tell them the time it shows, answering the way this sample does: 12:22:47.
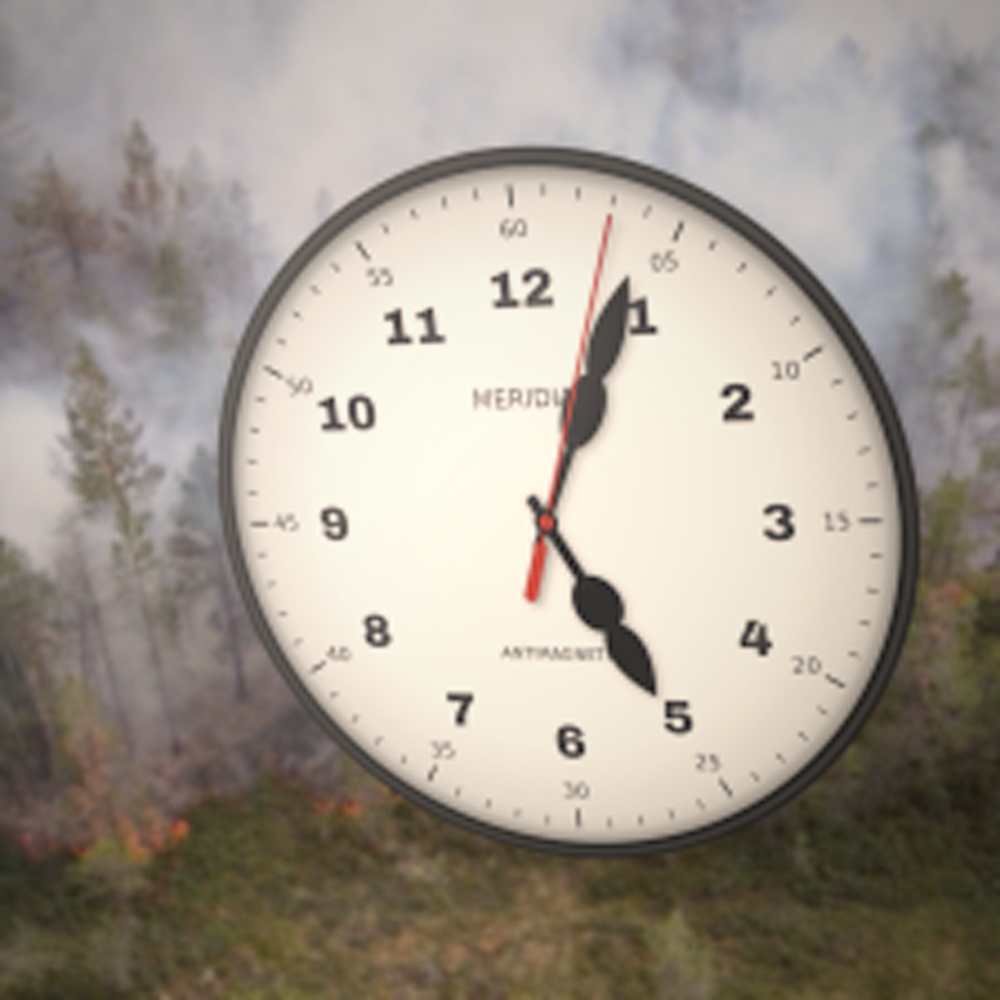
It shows 5:04:03
